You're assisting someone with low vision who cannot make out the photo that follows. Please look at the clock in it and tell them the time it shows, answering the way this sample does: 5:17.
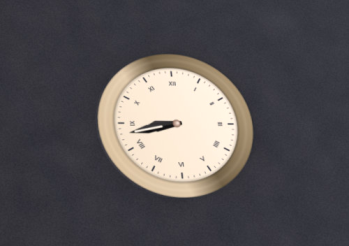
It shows 8:43
